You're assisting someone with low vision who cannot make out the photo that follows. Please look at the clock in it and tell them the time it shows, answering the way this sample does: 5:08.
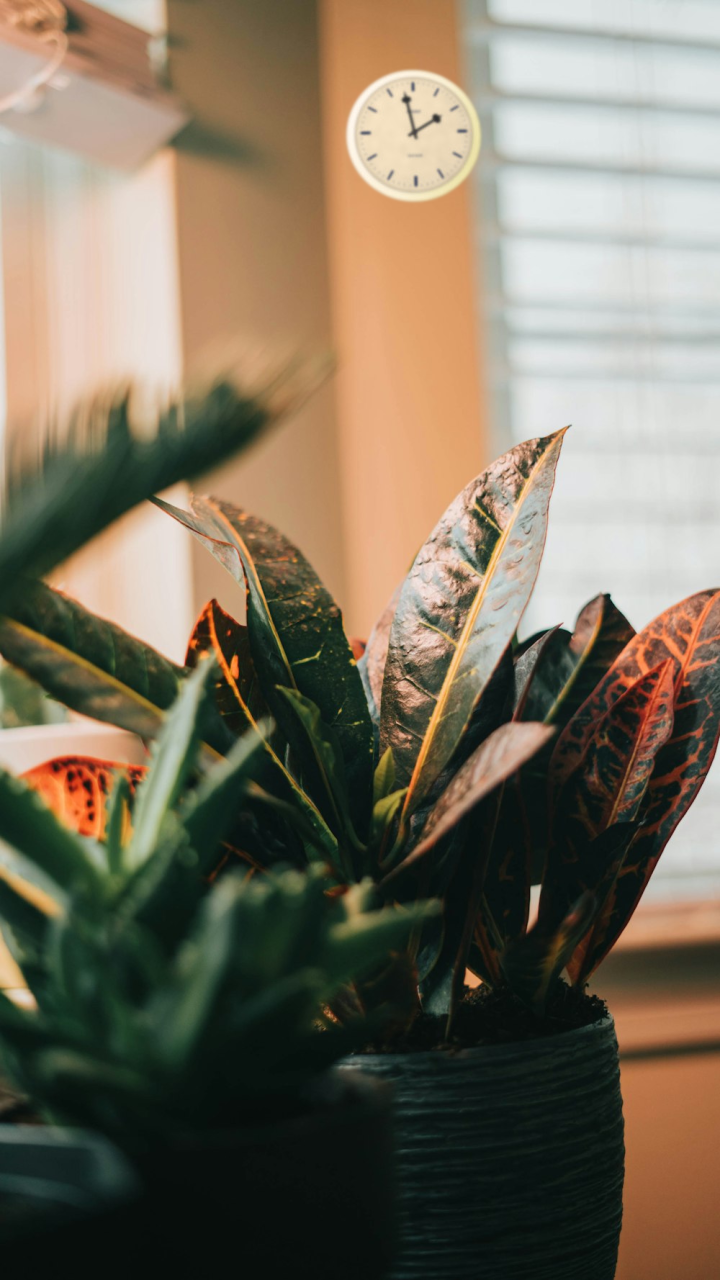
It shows 1:58
